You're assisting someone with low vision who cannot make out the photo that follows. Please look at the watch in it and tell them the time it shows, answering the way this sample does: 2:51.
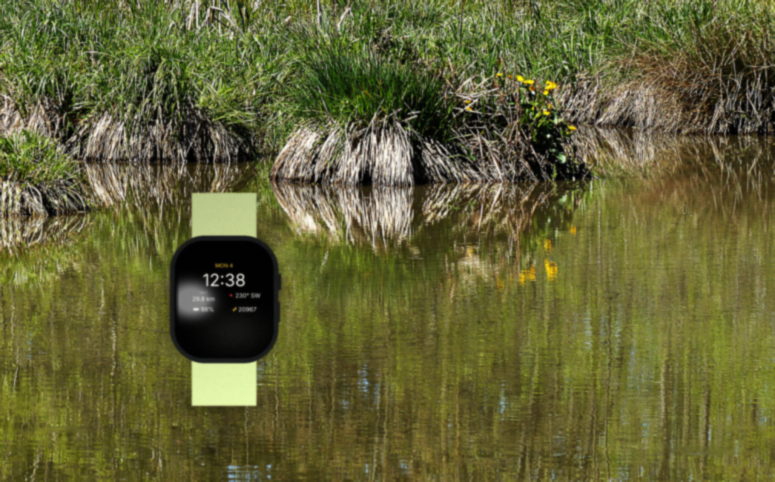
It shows 12:38
